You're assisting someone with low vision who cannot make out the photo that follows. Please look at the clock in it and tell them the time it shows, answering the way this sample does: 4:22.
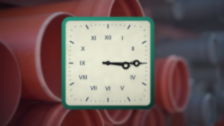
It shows 3:15
